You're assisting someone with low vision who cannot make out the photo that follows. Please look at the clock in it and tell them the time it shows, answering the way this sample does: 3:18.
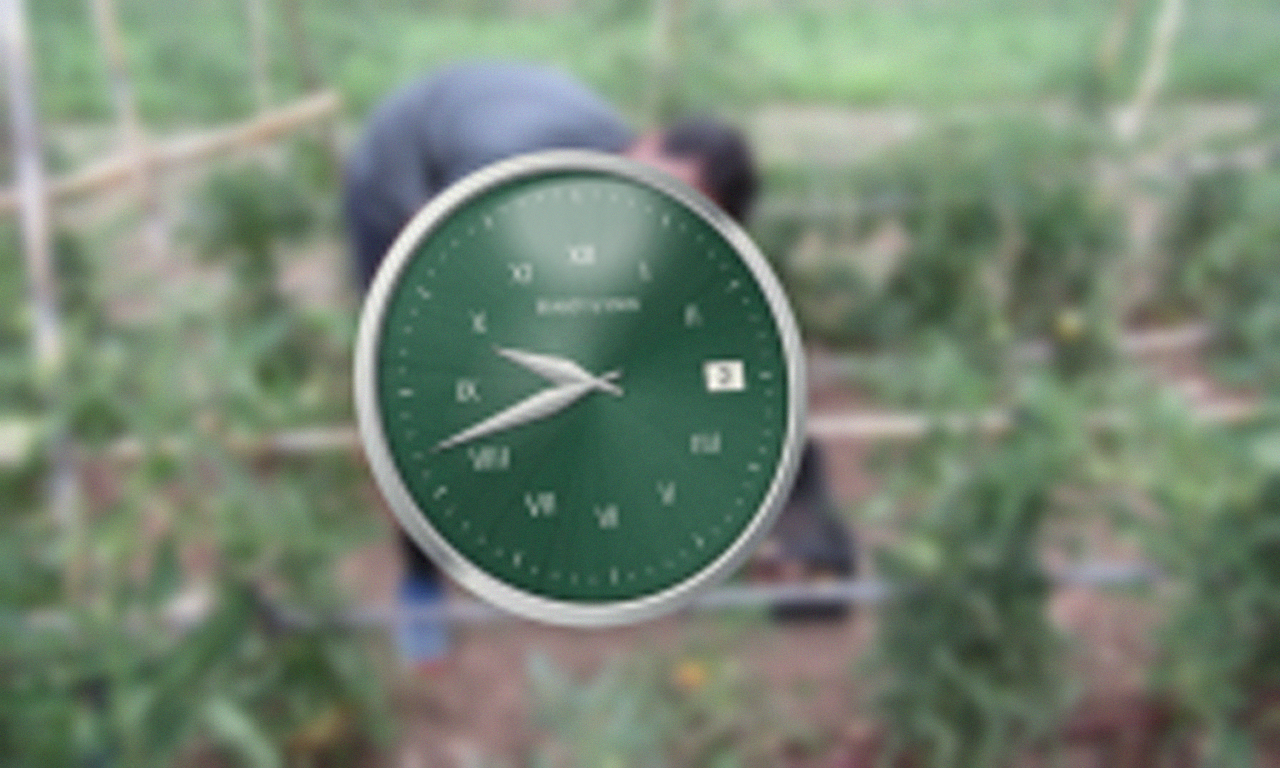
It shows 9:42
